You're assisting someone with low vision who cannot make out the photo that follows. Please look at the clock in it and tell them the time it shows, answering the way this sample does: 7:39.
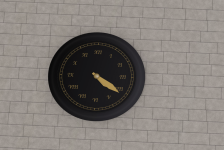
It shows 4:21
